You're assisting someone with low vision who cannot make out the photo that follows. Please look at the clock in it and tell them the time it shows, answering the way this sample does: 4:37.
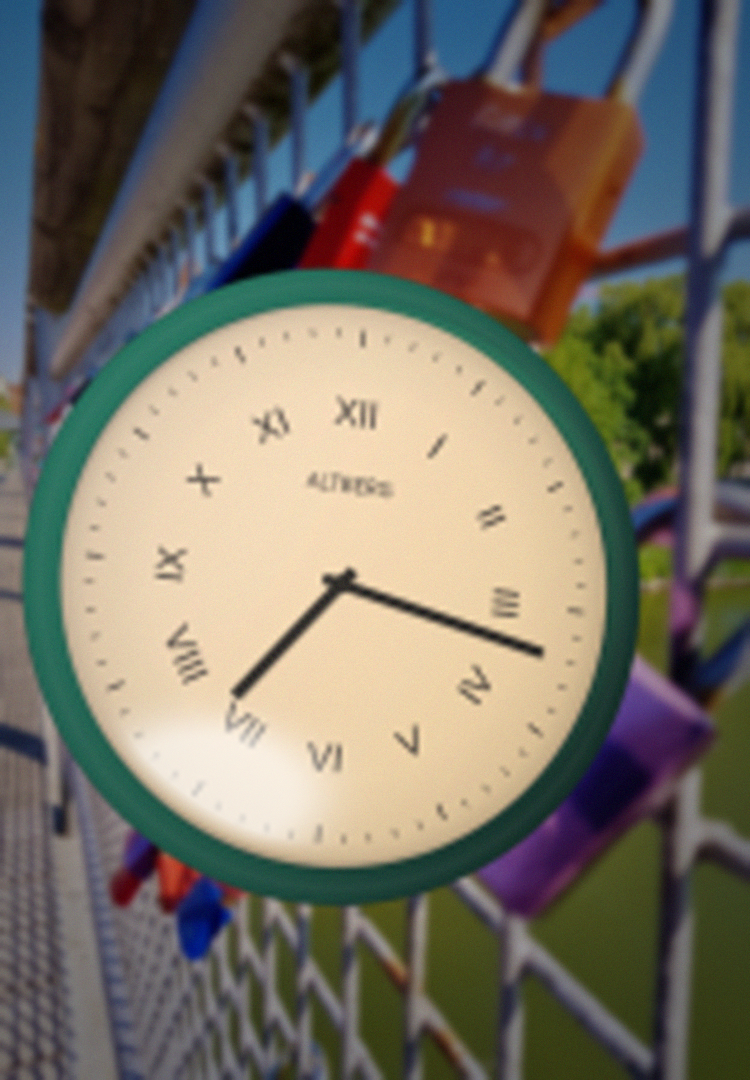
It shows 7:17
